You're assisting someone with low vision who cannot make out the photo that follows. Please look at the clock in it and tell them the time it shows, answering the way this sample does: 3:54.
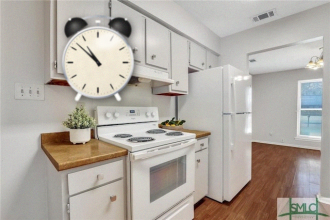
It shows 10:52
